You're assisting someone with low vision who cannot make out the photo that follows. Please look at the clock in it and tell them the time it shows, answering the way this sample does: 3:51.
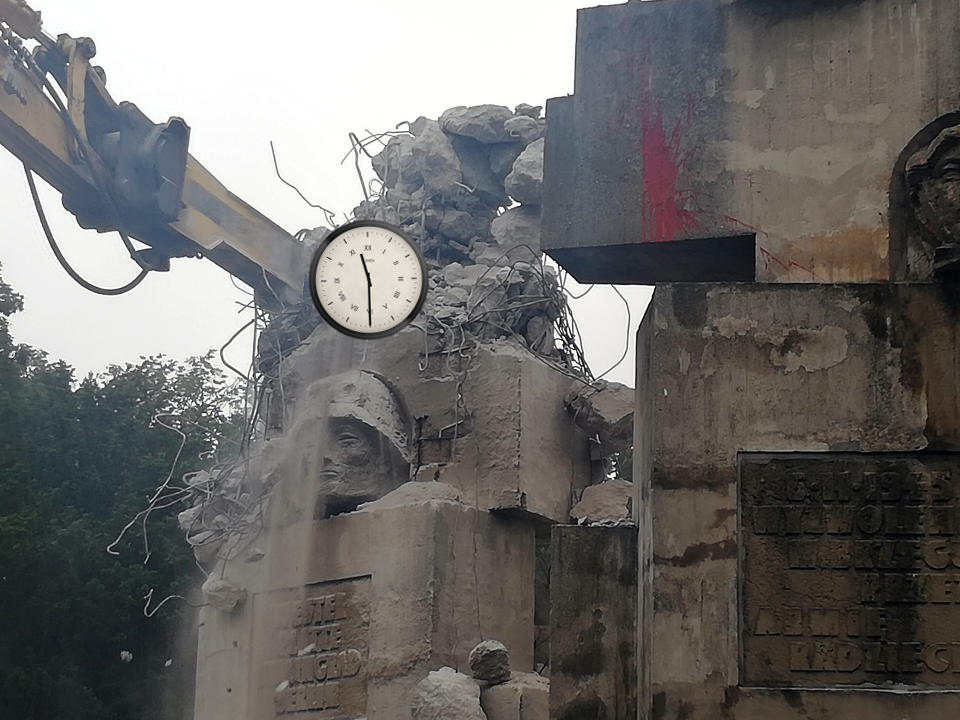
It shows 11:30
